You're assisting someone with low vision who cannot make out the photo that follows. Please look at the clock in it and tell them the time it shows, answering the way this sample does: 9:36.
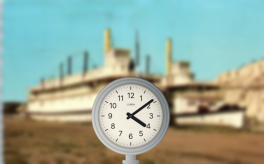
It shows 4:09
